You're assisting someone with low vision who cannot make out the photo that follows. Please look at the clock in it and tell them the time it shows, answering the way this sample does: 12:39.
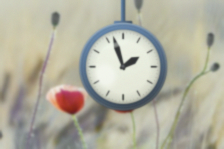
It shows 1:57
